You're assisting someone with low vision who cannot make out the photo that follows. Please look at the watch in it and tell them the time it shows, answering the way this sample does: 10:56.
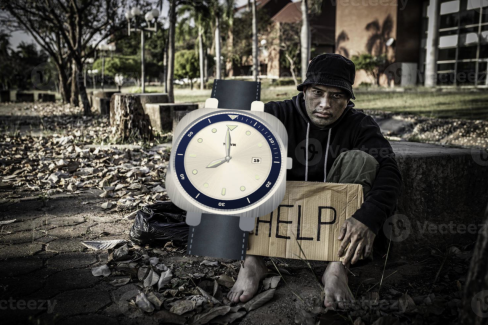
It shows 7:59
